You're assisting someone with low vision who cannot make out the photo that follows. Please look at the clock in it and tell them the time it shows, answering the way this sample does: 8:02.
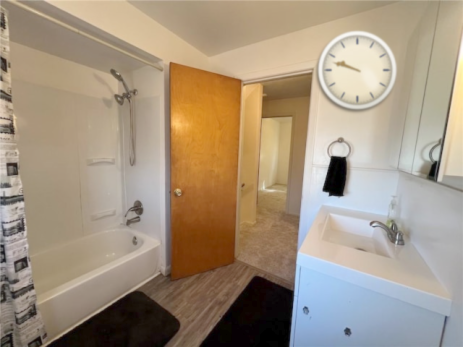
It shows 9:48
